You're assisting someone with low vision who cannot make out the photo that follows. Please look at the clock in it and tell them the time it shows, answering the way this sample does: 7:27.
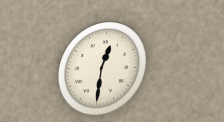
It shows 12:30
